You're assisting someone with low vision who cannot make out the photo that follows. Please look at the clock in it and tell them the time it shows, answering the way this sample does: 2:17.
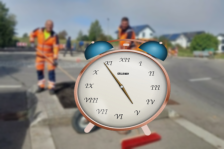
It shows 4:54
